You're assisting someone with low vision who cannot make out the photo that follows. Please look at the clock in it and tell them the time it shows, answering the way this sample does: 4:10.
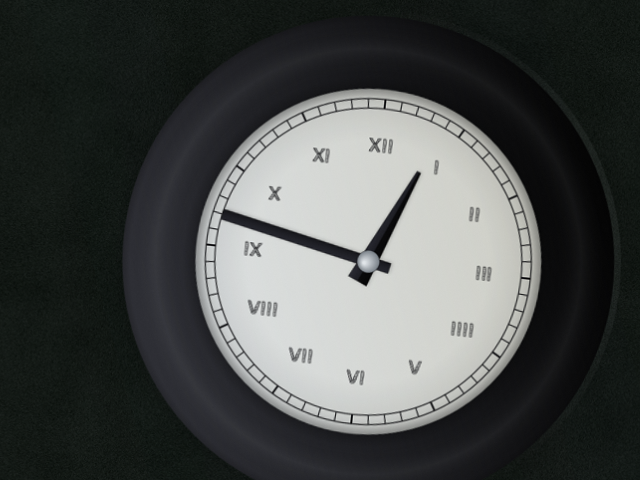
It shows 12:47
